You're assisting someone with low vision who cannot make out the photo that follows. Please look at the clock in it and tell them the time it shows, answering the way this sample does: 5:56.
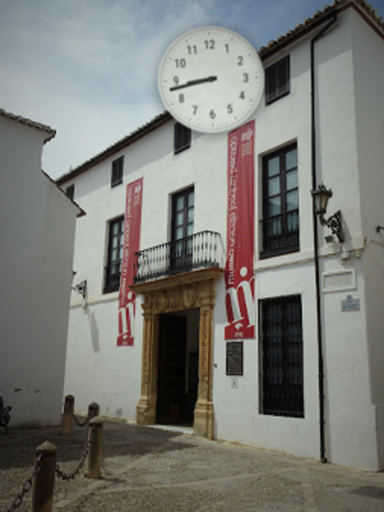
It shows 8:43
